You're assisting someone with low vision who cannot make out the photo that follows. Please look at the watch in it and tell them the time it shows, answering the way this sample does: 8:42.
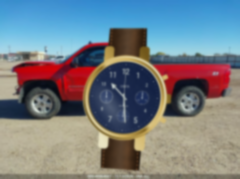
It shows 10:29
